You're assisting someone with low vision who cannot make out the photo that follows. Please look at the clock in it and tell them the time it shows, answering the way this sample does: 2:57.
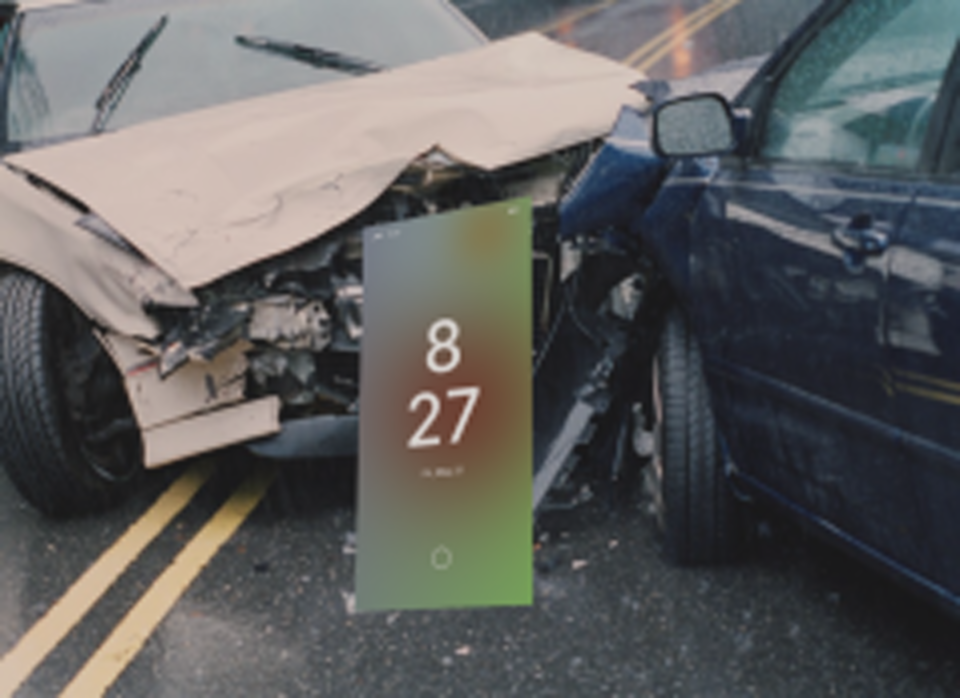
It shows 8:27
